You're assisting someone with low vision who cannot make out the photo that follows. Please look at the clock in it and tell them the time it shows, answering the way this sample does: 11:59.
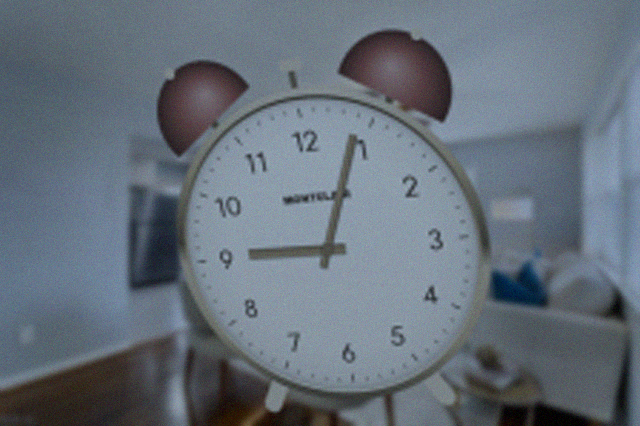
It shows 9:04
